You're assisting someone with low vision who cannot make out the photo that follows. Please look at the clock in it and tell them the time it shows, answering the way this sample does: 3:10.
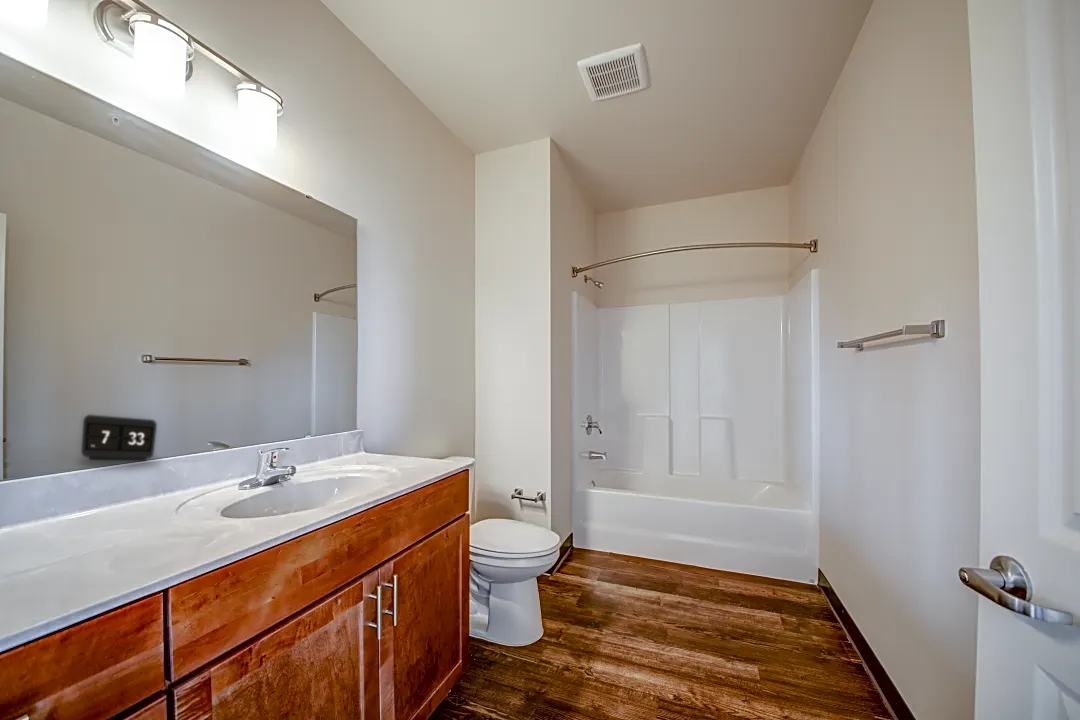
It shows 7:33
